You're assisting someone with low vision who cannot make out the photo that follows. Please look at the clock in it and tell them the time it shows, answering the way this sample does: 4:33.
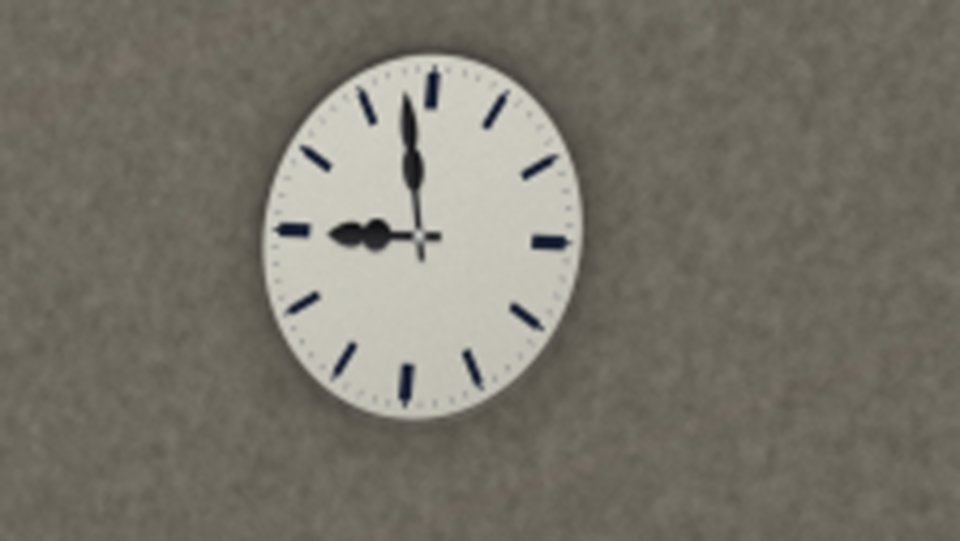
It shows 8:58
